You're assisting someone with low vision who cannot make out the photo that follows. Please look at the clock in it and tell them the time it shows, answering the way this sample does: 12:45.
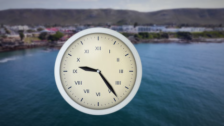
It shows 9:24
